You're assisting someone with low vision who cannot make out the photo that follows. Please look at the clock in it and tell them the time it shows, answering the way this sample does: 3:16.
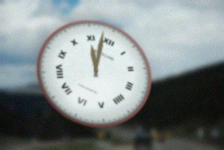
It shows 10:58
